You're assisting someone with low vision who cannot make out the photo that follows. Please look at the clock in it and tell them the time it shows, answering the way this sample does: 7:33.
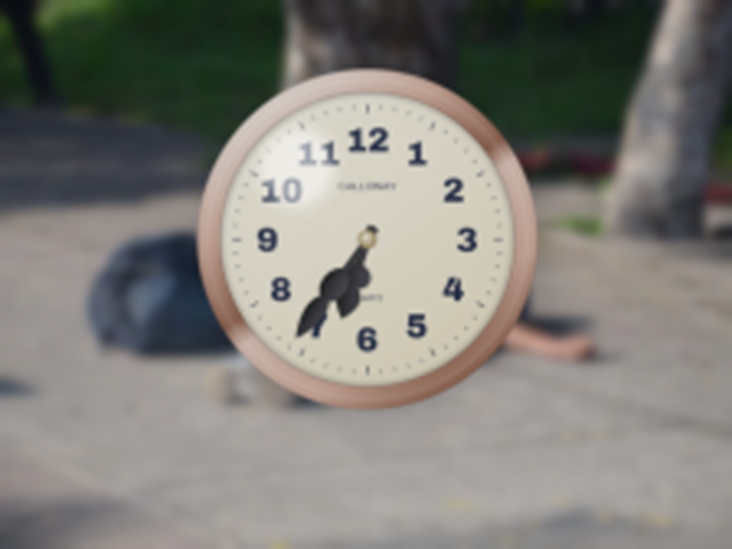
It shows 6:36
